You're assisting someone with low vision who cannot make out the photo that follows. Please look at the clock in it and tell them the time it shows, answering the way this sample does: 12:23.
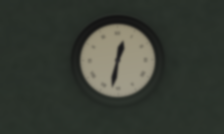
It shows 12:32
